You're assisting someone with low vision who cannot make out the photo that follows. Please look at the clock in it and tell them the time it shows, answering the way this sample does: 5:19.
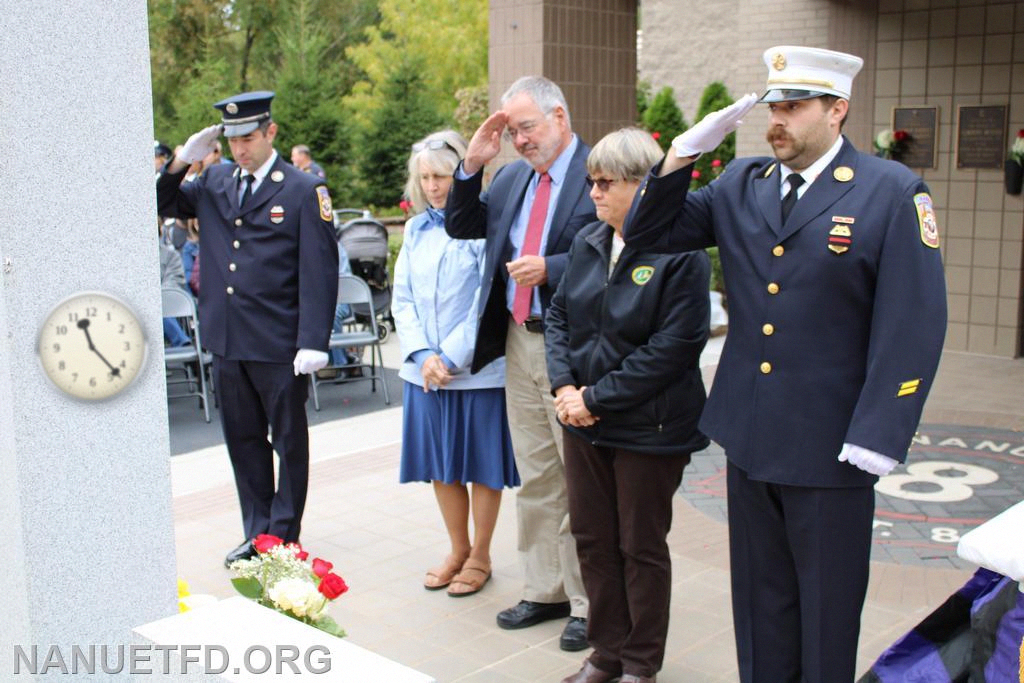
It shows 11:23
